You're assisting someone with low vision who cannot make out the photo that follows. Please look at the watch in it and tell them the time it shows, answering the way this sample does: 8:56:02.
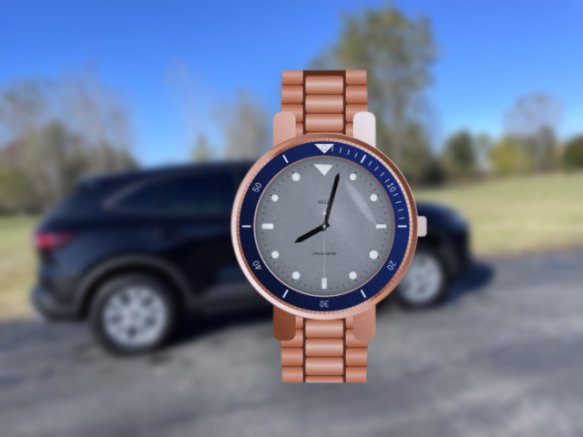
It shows 8:02:30
